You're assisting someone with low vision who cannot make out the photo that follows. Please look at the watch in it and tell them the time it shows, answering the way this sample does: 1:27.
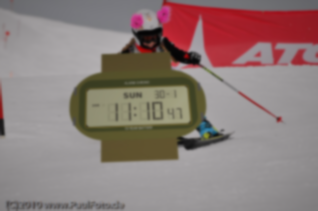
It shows 11:10
